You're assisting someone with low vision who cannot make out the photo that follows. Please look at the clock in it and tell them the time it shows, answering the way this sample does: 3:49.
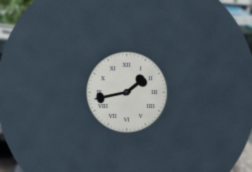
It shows 1:43
